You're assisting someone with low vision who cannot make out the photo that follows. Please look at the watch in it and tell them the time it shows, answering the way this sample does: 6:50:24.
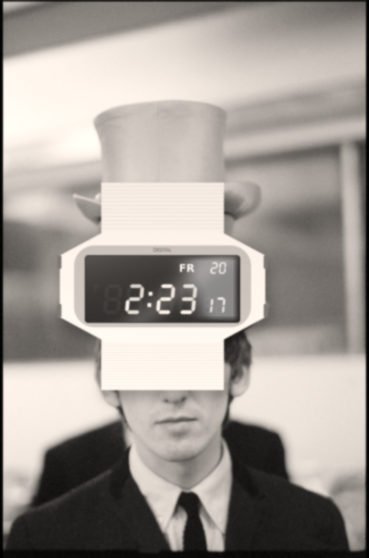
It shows 2:23:17
